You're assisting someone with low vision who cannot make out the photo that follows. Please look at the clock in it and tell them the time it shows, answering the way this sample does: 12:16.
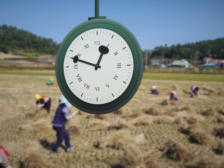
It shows 12:48
